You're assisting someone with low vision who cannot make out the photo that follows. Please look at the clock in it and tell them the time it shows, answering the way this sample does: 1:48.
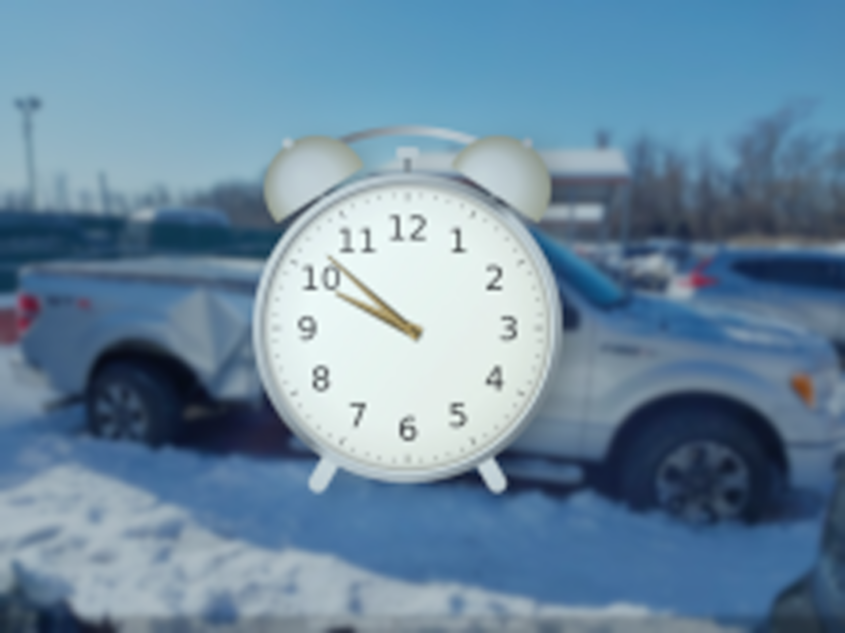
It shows 9:52
